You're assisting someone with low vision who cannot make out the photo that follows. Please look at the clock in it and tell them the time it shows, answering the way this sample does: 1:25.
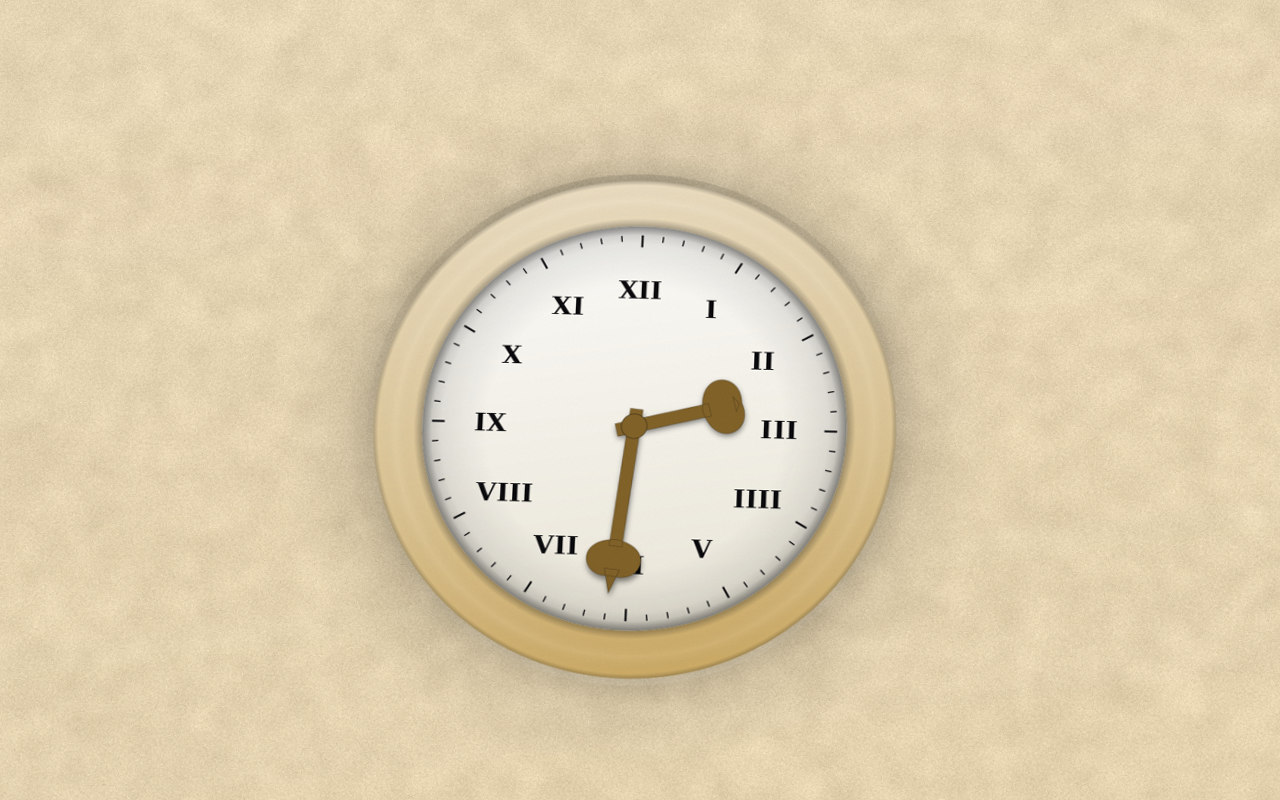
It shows 2:31
